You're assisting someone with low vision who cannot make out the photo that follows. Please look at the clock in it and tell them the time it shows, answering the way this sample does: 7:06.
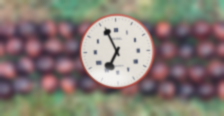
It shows 6:56
